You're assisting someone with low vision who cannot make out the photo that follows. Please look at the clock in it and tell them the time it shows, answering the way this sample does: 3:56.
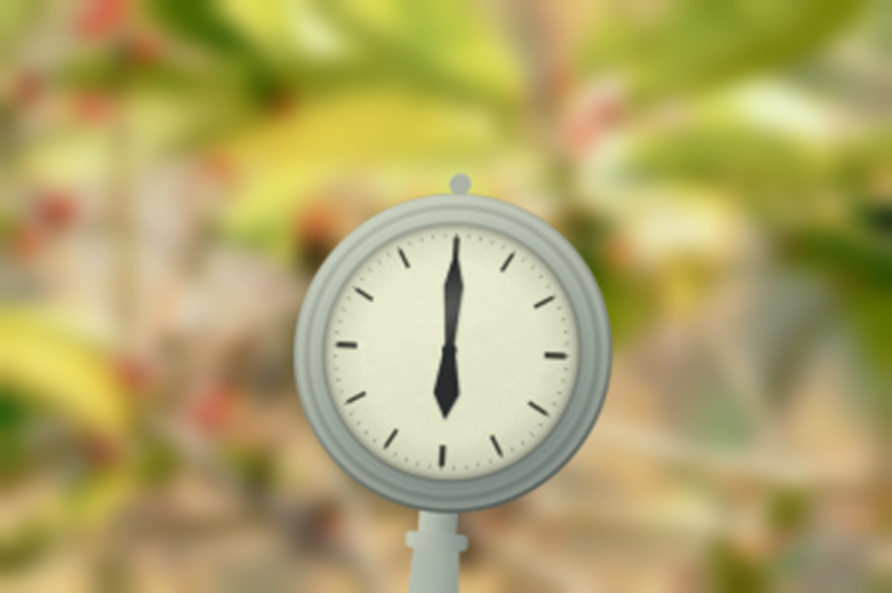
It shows 6:00
